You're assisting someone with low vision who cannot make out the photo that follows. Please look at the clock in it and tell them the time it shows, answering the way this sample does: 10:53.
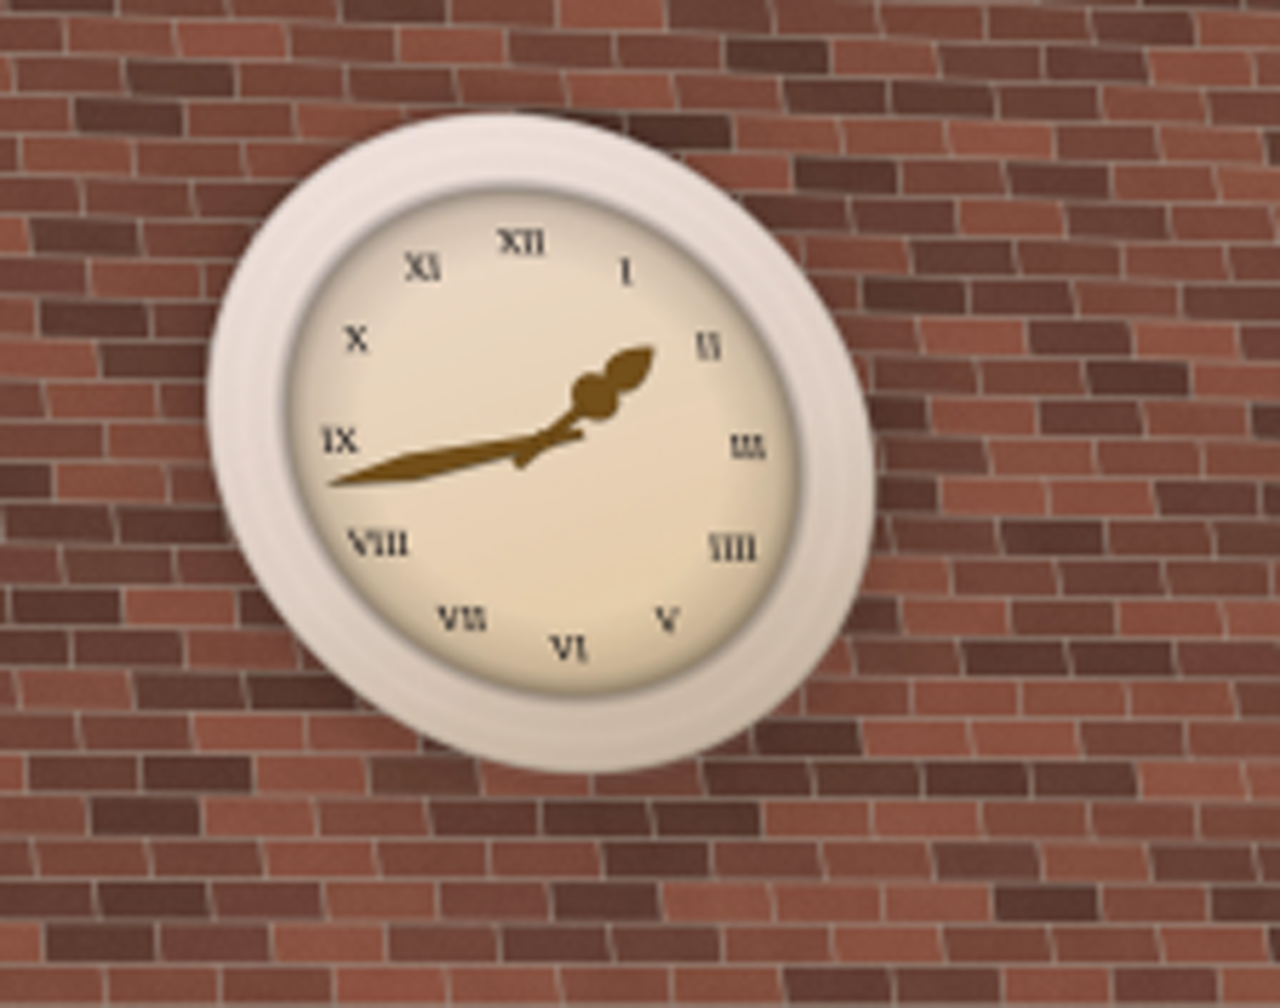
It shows 1:43
